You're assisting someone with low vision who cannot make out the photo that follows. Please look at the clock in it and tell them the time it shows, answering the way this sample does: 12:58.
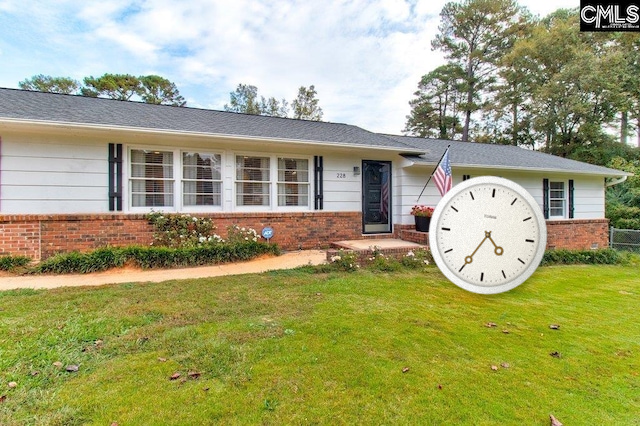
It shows 4:35
